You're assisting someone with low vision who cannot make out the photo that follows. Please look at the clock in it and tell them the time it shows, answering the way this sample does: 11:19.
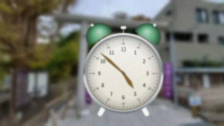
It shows 4:52
